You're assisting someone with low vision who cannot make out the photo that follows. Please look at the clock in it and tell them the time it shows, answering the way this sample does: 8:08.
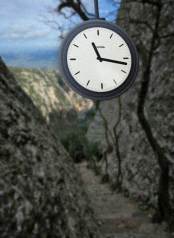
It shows 11:17
